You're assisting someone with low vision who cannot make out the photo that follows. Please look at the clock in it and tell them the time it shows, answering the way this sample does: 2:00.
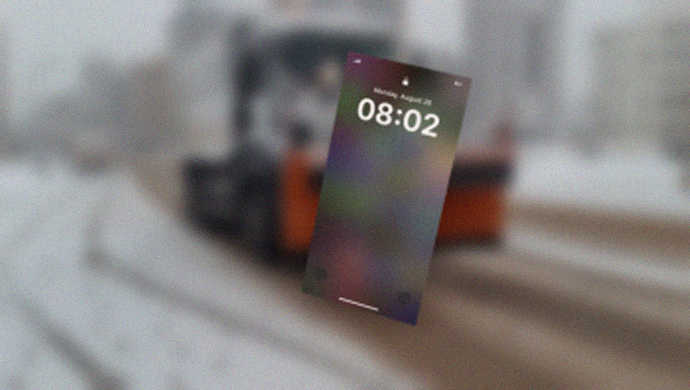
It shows 8:02
